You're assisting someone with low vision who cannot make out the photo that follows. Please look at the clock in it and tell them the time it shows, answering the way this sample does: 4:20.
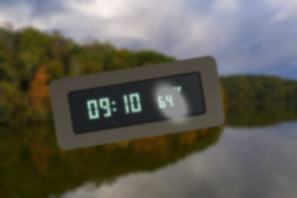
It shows 9:10
